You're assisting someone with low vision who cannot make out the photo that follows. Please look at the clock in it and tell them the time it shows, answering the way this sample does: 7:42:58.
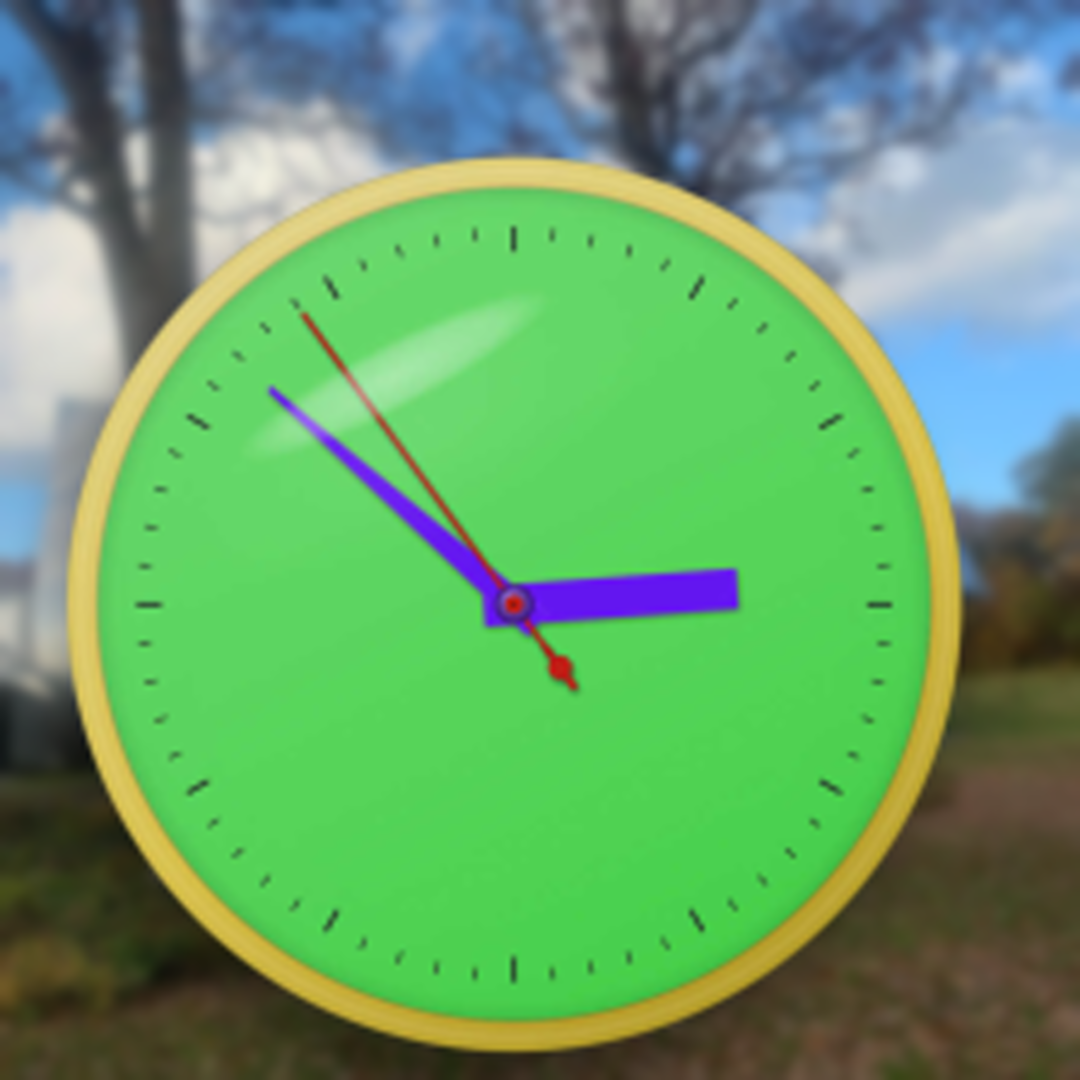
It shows 2:51:54
